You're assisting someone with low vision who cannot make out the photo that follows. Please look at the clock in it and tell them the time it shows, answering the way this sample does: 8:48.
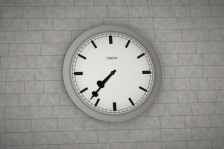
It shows 7:37
